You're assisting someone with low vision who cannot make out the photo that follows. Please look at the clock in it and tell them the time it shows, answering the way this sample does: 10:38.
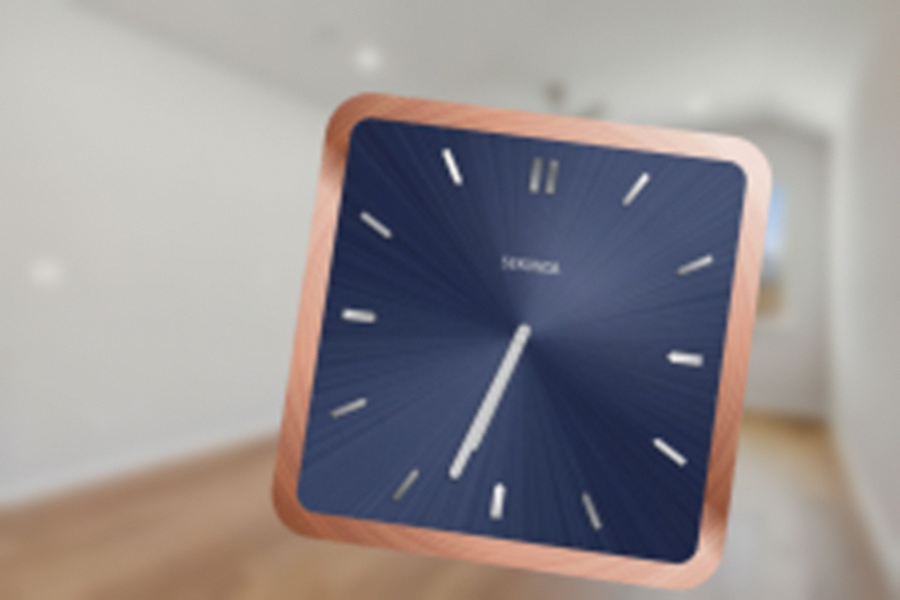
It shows 6:33
